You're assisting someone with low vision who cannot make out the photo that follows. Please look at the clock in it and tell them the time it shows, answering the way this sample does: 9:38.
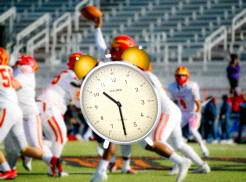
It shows 10:30
